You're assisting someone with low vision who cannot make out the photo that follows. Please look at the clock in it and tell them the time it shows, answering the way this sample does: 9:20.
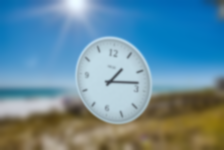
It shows 1:13
